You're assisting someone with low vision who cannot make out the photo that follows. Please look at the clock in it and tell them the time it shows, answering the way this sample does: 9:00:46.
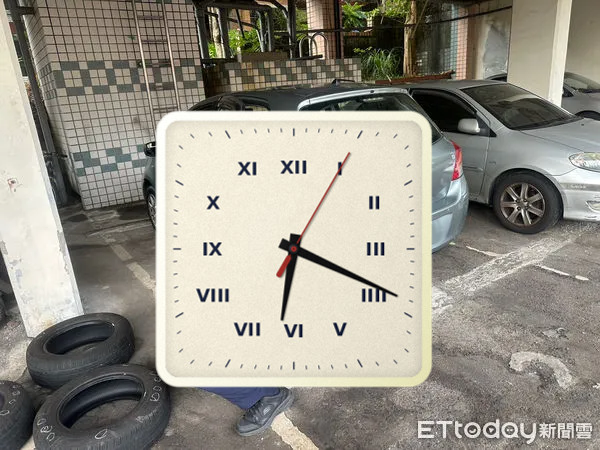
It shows 6:19:05
